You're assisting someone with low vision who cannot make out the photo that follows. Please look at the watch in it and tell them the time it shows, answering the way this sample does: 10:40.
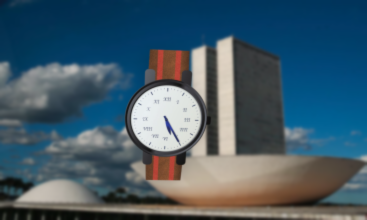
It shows 5:25
